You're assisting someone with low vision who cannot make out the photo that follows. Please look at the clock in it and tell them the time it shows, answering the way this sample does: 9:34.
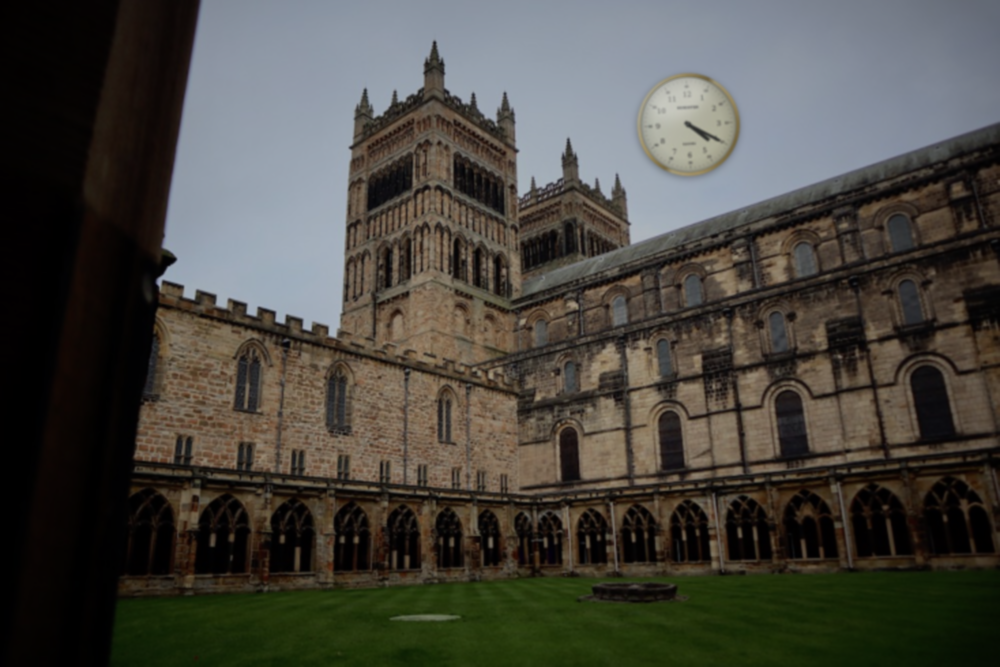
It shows 4:20
